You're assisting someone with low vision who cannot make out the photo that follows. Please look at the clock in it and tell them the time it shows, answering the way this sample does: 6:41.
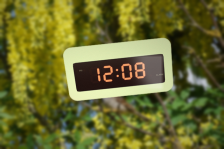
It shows 12:08
